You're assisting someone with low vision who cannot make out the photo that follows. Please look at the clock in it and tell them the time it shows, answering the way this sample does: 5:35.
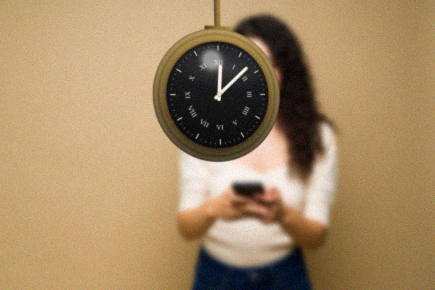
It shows 12:08
